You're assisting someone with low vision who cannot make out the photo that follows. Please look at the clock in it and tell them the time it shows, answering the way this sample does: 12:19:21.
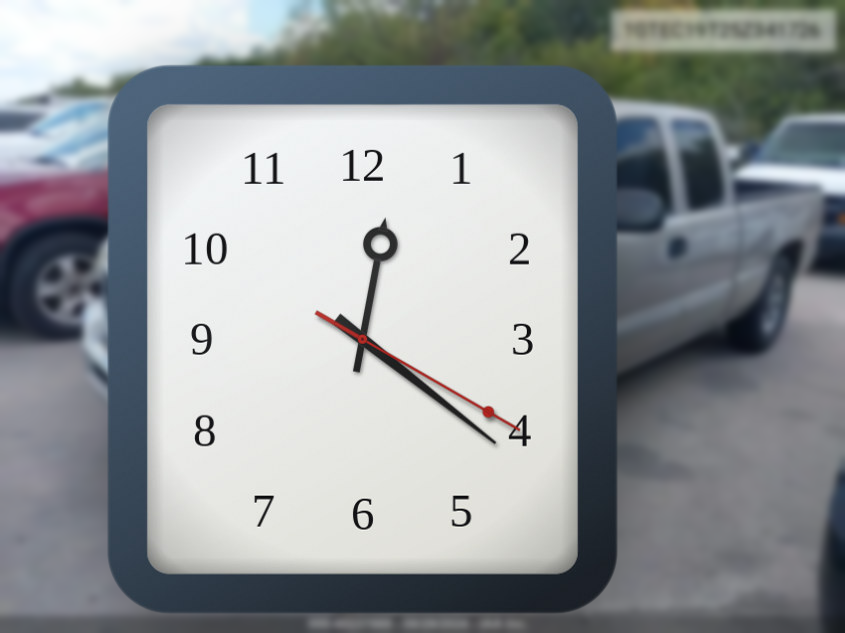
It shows 12:21:20
